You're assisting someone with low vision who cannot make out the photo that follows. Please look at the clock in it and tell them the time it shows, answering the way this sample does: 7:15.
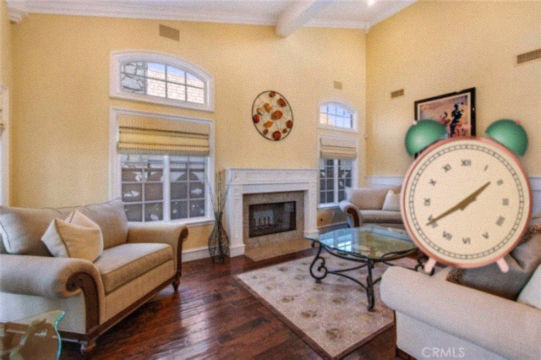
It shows 1:40
